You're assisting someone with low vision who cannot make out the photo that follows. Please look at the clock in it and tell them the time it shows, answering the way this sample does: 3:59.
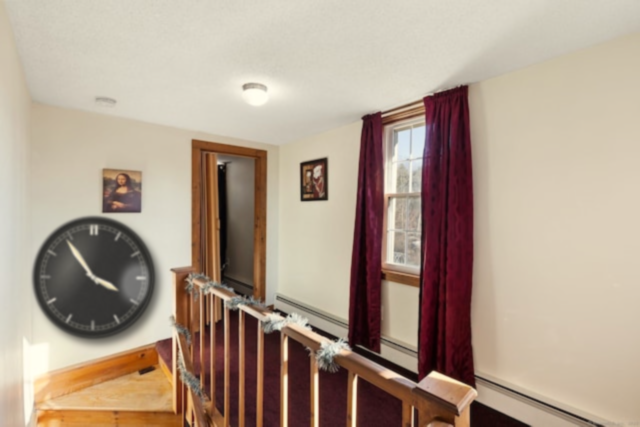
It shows 3:54
